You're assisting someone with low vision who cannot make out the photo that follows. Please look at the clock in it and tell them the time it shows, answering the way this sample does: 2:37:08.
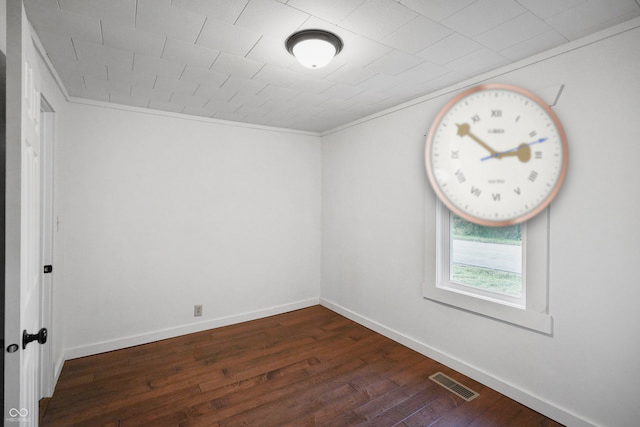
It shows 2:51:12
